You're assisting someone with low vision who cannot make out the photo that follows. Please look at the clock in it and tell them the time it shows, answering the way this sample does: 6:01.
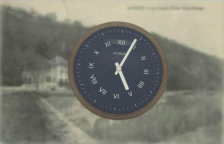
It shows 5:04
